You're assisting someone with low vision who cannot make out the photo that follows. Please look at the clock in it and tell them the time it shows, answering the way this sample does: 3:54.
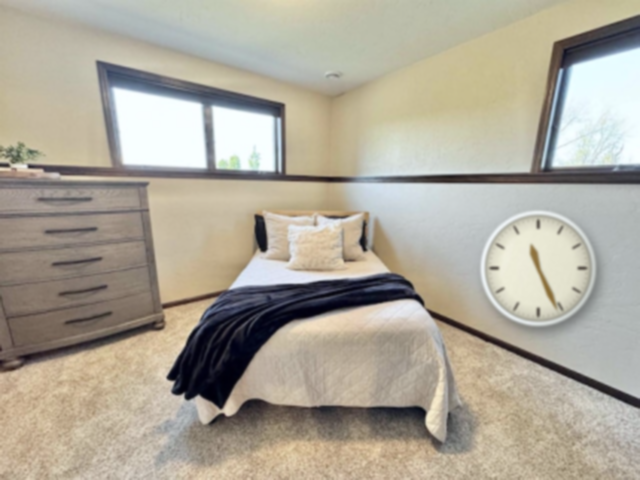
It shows 11:26
